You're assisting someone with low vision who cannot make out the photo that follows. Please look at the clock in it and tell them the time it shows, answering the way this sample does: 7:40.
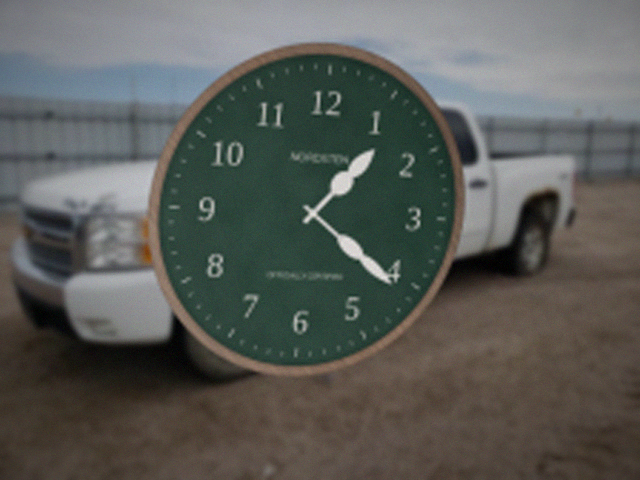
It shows 1:21
